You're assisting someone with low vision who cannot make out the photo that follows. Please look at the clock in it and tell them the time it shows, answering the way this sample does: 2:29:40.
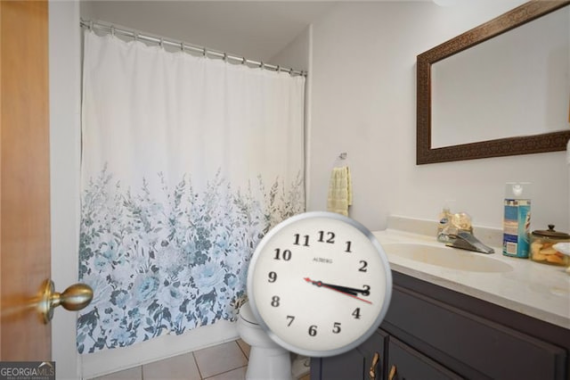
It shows 3:15:17
